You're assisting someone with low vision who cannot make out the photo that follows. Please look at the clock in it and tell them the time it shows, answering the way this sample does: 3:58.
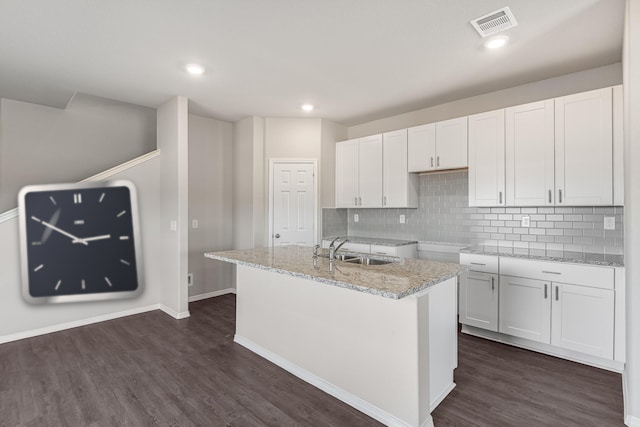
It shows 2:50
